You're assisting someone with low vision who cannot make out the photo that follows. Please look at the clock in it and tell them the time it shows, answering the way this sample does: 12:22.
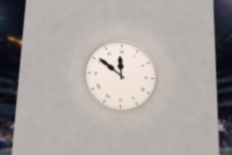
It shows 11:51
